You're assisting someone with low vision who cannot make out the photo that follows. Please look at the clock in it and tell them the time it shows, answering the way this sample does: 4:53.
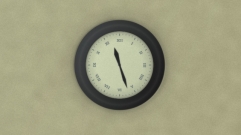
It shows 11:27
